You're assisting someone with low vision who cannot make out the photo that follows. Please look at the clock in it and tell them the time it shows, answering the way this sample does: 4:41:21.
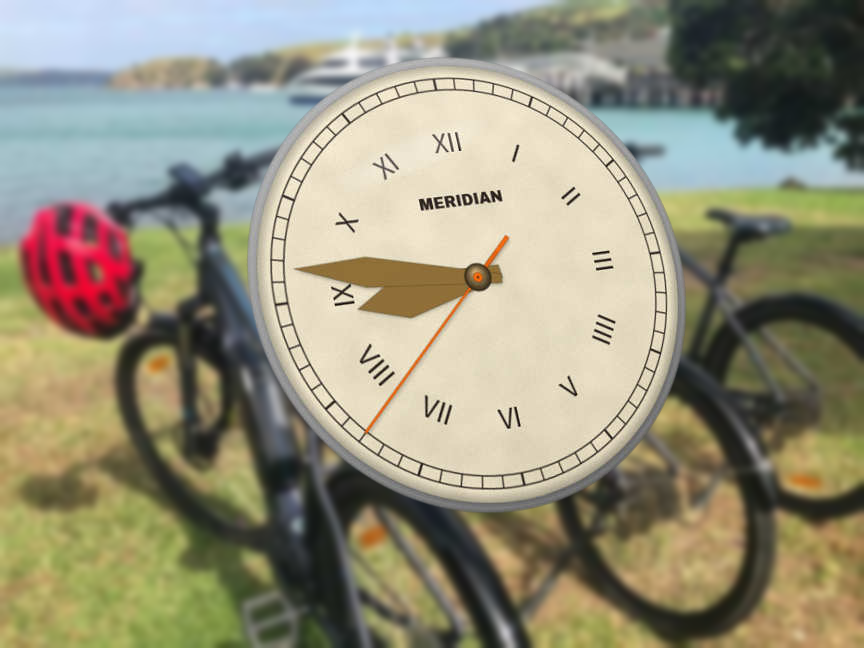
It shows 8:46:38
